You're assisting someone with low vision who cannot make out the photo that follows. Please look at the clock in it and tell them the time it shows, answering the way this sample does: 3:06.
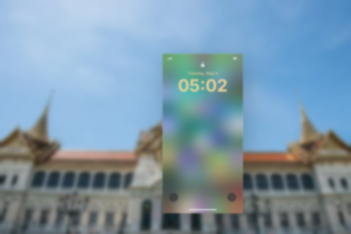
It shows 5:02
